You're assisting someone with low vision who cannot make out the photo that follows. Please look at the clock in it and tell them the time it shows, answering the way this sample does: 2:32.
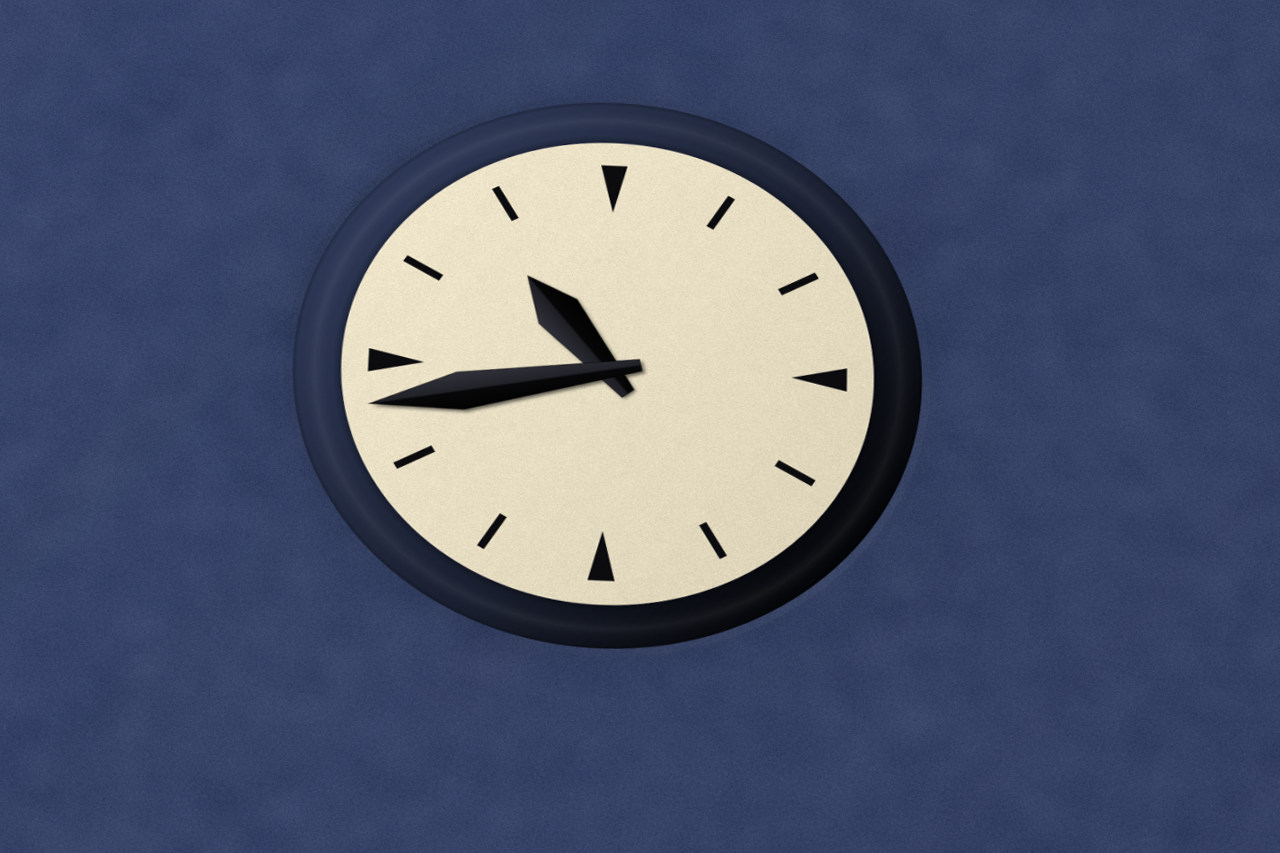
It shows 10:43
